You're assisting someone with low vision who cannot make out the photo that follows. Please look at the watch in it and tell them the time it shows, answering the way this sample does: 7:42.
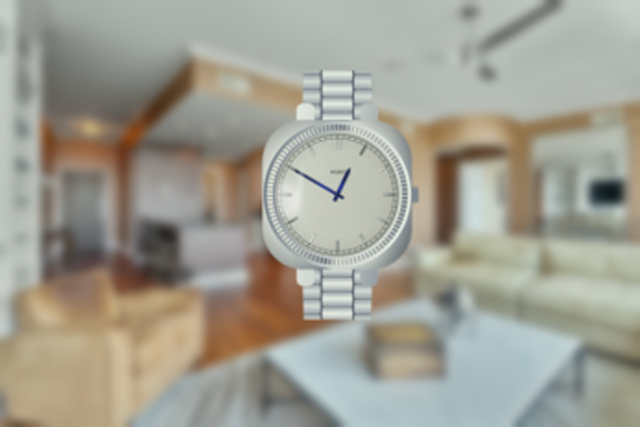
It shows 12:50
